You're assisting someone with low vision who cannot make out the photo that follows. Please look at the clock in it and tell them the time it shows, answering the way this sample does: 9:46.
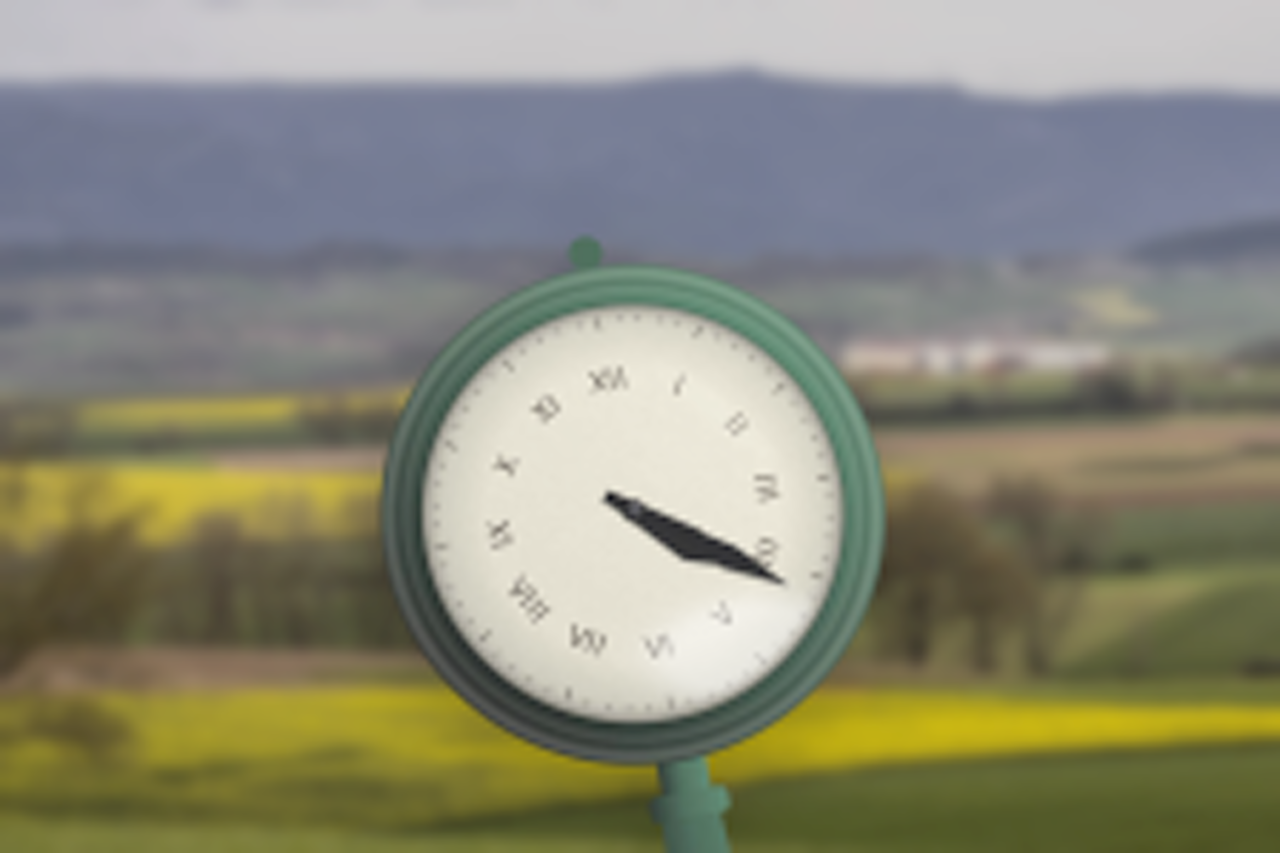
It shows 4:21
